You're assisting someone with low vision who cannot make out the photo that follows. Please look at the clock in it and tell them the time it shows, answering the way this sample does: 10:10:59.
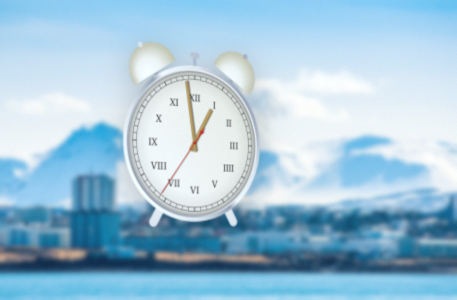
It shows 12:58:36
